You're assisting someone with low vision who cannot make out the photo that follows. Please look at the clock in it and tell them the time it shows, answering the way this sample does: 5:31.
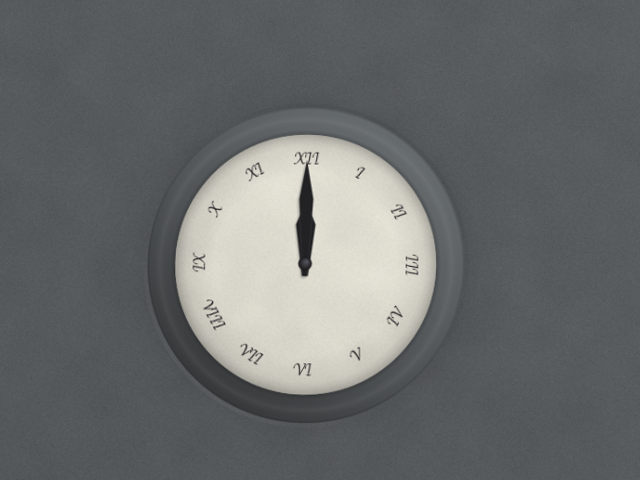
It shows 12:00
